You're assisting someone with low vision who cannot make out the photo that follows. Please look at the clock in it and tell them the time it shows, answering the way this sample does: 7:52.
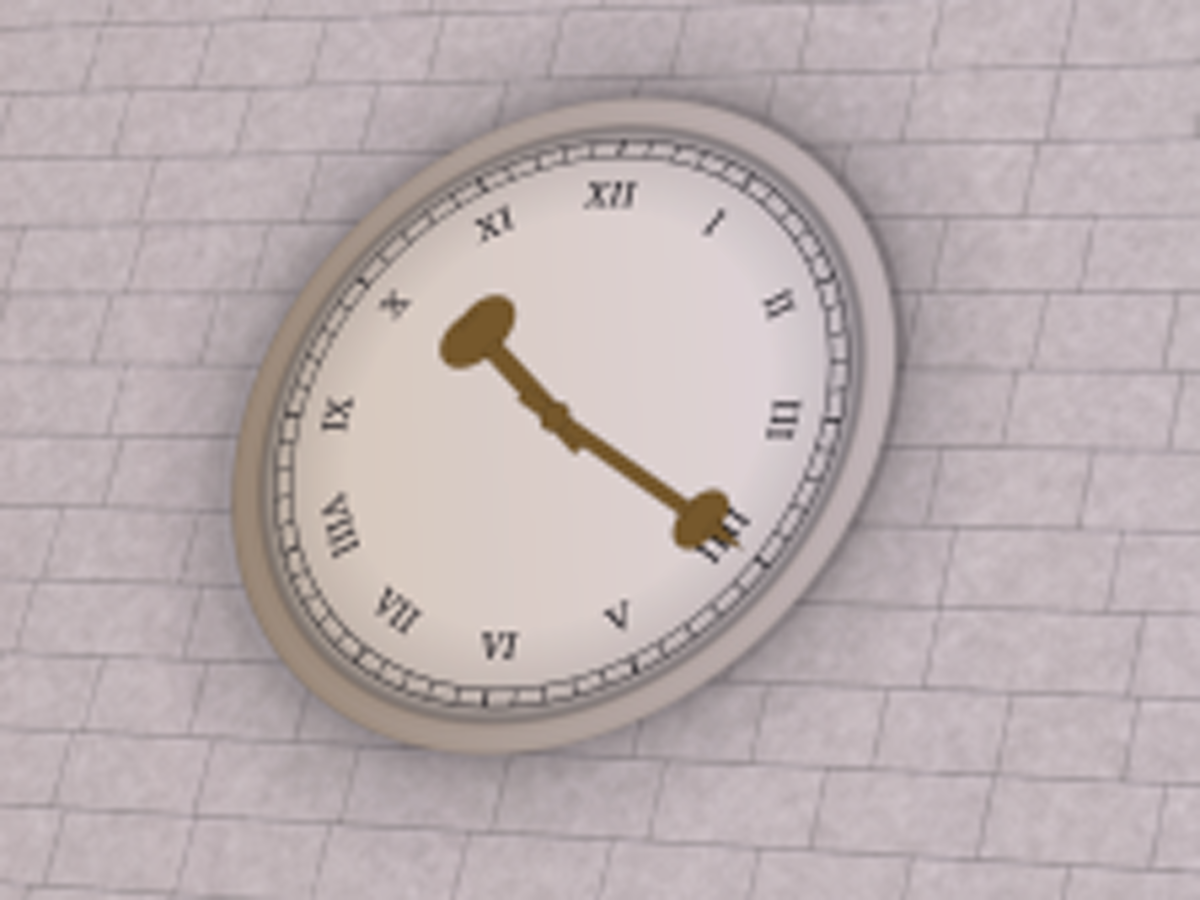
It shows 10:20
